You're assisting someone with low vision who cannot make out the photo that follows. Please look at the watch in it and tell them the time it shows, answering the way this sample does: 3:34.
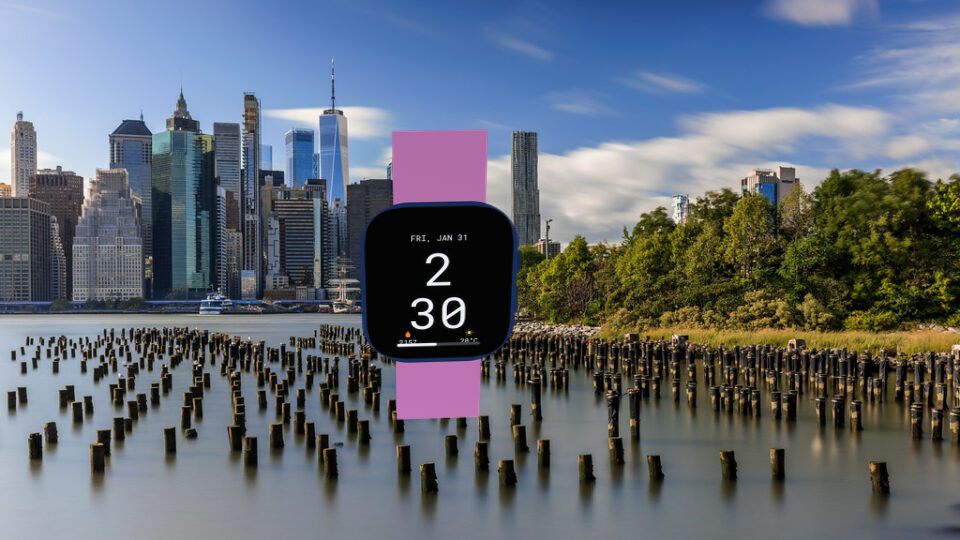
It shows 2:30
